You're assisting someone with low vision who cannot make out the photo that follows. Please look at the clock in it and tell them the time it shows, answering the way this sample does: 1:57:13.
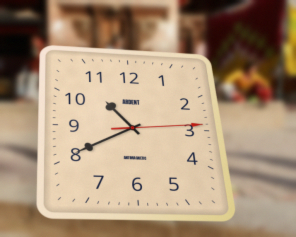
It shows 10:40:14
